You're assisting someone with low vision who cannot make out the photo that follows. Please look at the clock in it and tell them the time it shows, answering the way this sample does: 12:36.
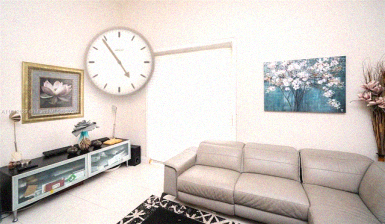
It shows 4:54
